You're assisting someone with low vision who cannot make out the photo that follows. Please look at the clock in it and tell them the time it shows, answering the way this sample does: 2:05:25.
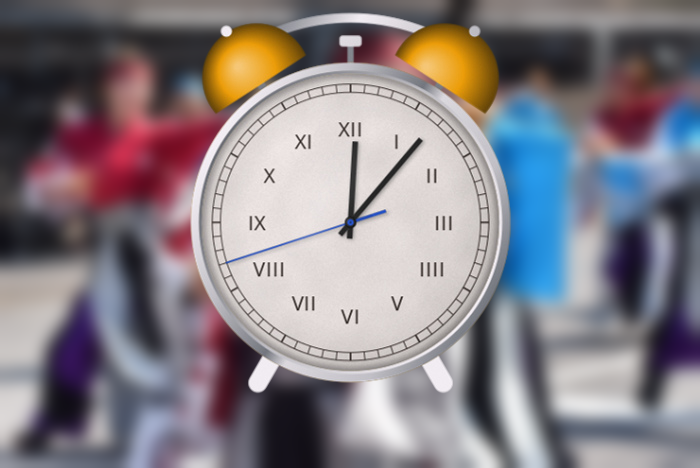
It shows 12:06:42
